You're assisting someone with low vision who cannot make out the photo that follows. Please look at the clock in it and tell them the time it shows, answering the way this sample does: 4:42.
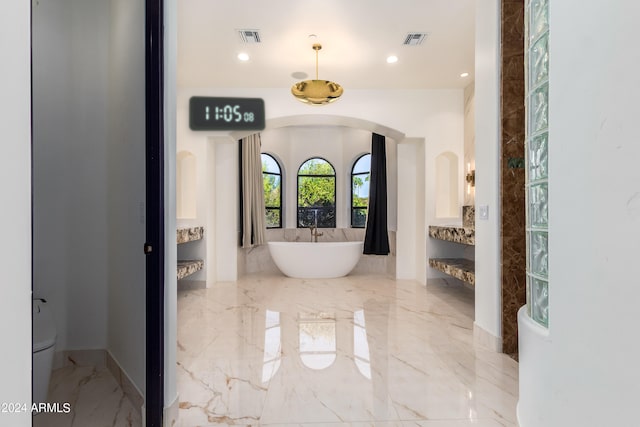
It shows 11:05
